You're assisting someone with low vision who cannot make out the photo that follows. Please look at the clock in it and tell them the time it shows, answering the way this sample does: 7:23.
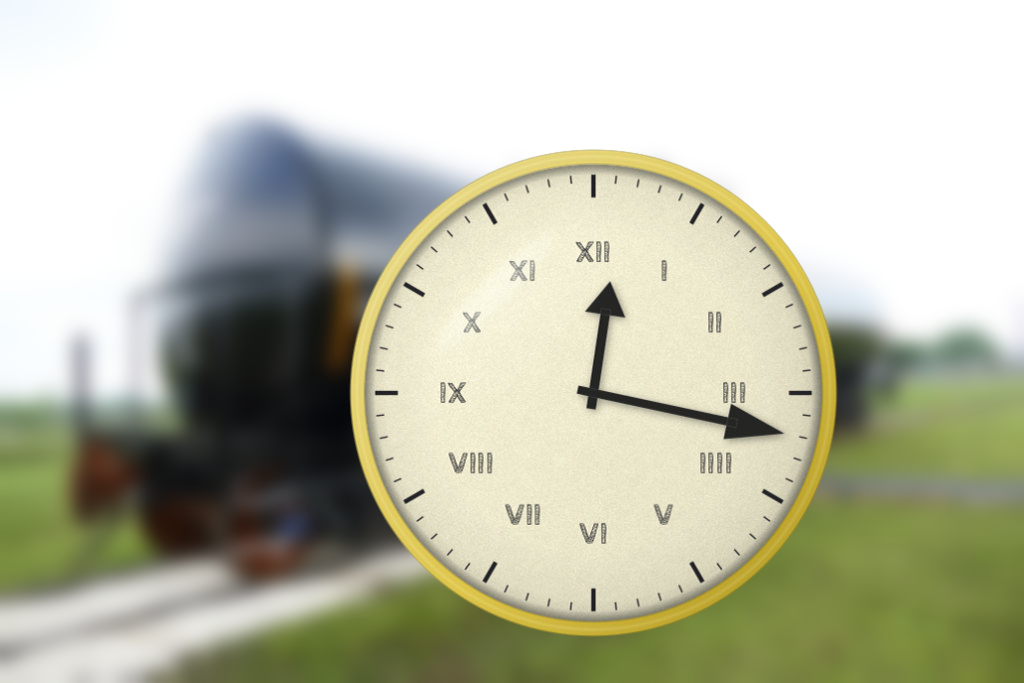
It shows 12:17
